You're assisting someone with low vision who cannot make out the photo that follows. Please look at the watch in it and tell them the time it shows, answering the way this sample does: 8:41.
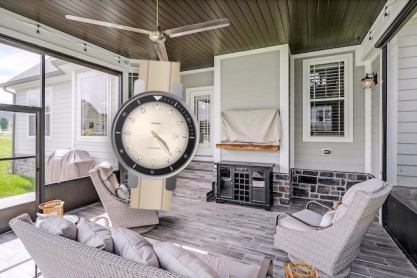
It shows 4:23
